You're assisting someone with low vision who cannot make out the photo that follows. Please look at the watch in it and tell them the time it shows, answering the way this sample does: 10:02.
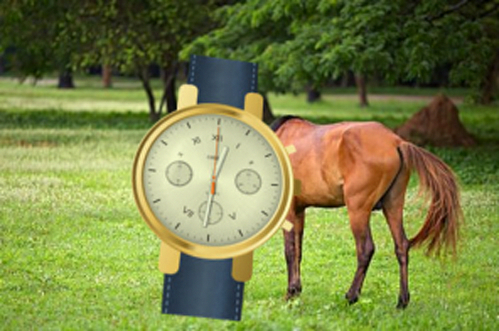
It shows 12:31
